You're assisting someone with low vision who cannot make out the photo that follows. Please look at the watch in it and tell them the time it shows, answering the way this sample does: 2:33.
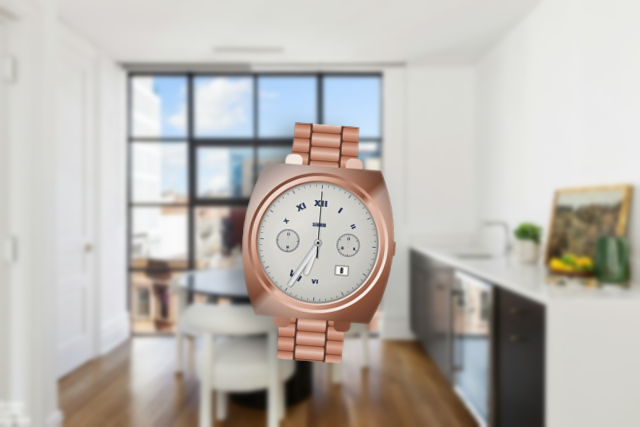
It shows 6:35
